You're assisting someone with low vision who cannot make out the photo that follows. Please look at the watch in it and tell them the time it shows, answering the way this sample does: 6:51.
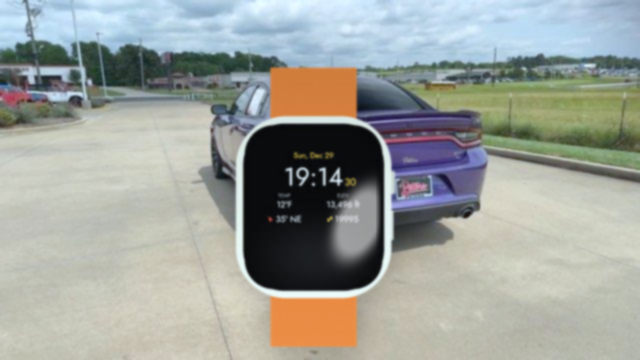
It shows 19:14
